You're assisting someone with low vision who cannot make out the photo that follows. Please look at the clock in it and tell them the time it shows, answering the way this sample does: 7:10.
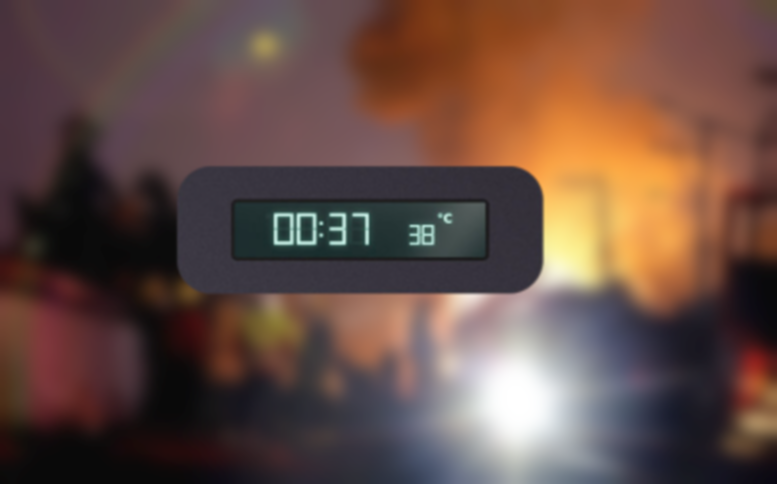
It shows 0:37
